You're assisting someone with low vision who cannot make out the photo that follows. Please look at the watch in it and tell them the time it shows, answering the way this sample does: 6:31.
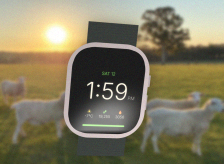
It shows 1:59
